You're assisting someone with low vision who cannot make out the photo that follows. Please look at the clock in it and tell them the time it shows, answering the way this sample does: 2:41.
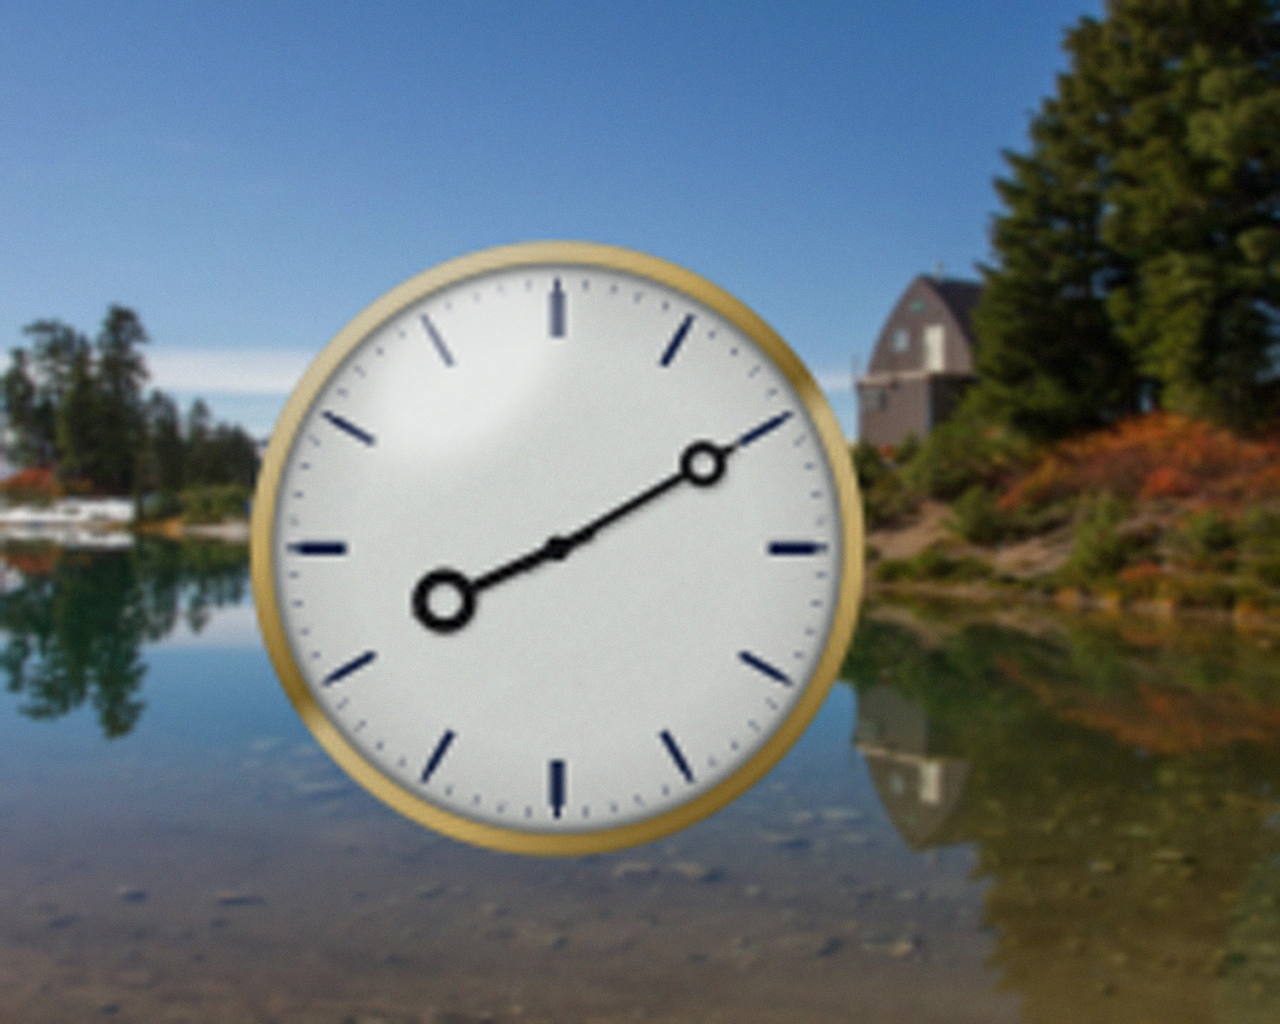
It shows 8:10
